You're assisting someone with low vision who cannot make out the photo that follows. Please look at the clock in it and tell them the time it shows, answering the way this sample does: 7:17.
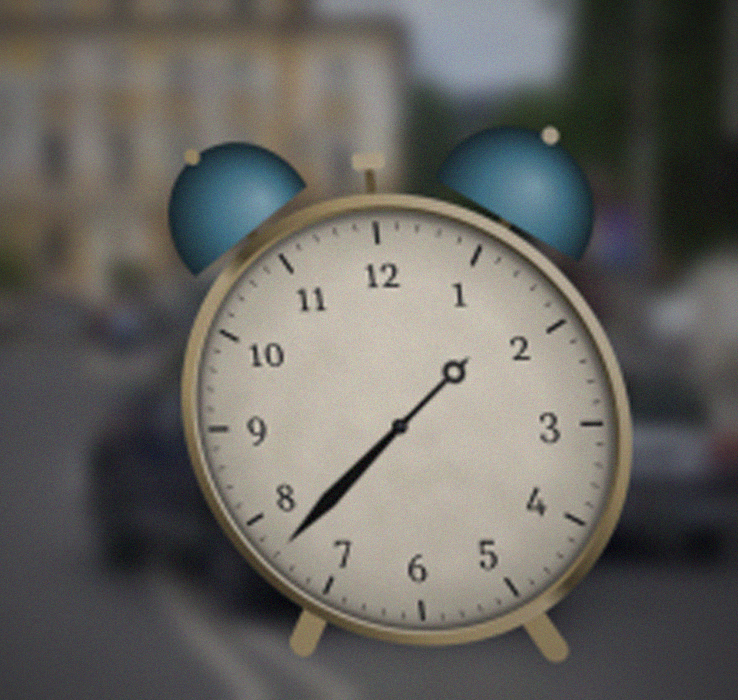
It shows 1:38
